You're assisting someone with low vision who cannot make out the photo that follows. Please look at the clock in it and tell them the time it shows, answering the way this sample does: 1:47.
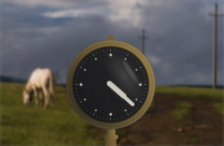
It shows 4:22
